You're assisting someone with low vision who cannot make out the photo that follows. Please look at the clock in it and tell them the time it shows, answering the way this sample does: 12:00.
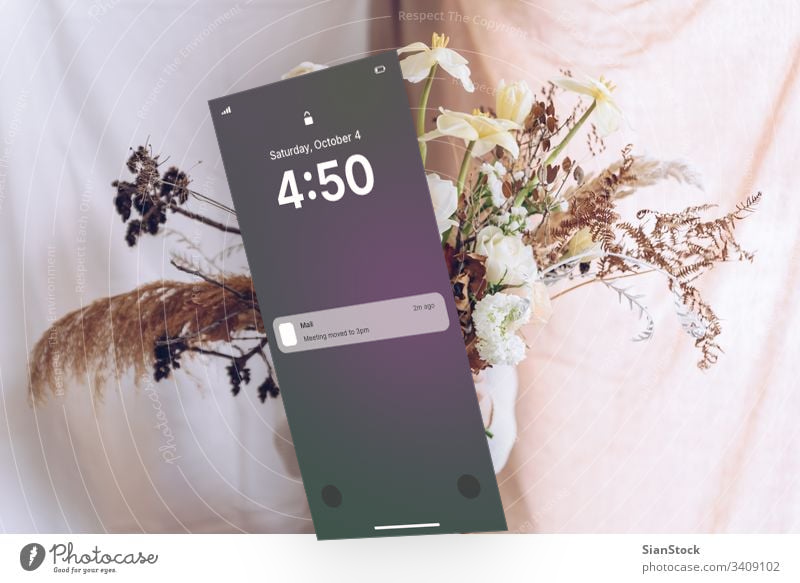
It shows 4:50
